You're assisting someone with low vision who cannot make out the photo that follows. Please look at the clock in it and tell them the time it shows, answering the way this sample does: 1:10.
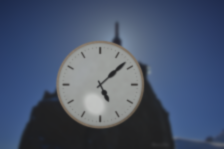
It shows 5:08
